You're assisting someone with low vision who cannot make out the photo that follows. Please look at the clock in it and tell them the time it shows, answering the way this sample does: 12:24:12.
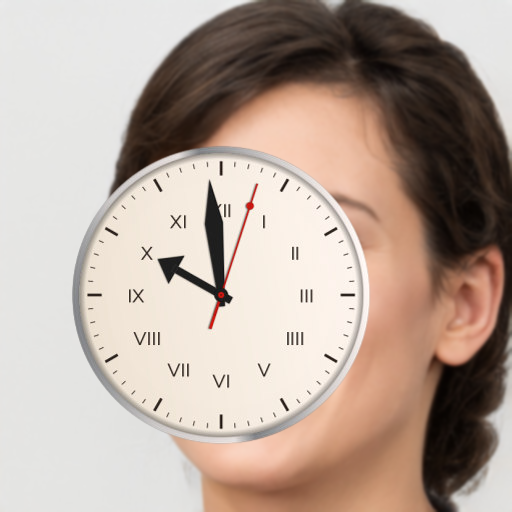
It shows 9:59:03
